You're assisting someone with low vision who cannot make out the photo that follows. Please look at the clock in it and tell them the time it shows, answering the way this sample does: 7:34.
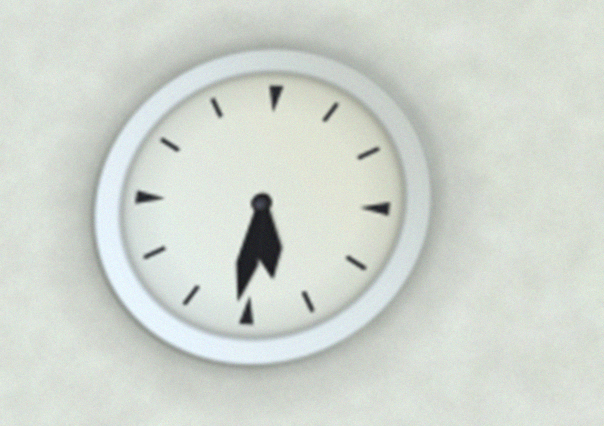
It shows 5:31
